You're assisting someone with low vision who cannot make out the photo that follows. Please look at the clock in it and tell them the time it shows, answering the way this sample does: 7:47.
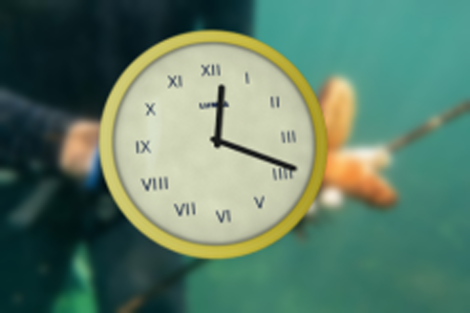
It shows 12:19
